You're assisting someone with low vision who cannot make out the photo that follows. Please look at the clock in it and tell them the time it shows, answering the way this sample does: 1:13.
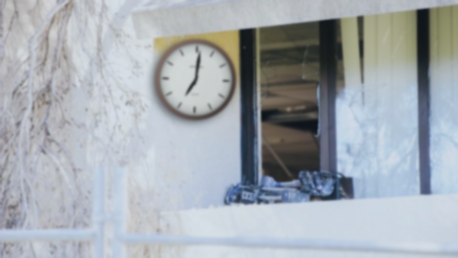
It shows 7:01
